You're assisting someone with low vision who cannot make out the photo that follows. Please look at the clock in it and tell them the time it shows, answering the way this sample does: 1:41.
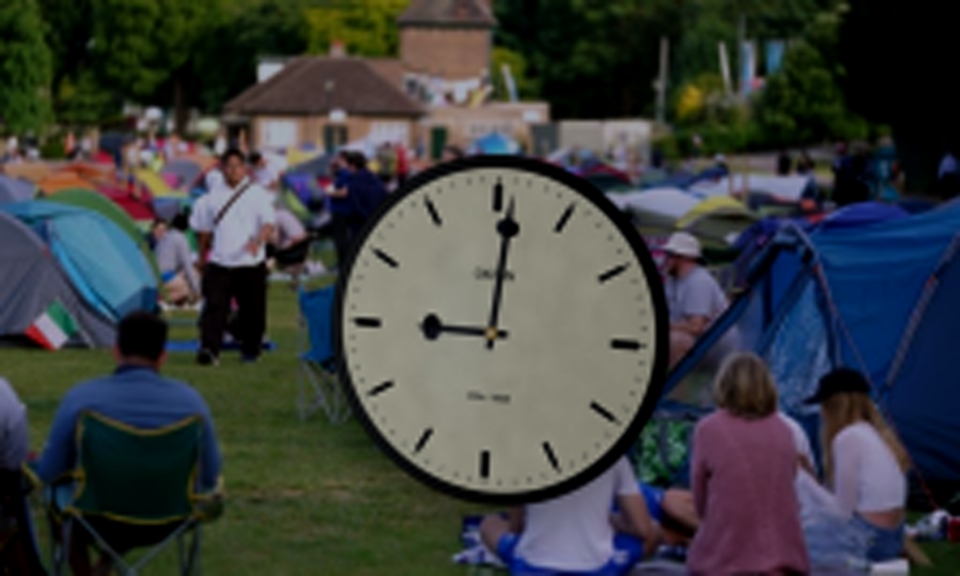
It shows 9:01
